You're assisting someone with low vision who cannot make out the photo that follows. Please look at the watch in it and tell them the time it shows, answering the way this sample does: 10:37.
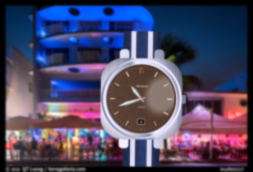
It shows 10:42
